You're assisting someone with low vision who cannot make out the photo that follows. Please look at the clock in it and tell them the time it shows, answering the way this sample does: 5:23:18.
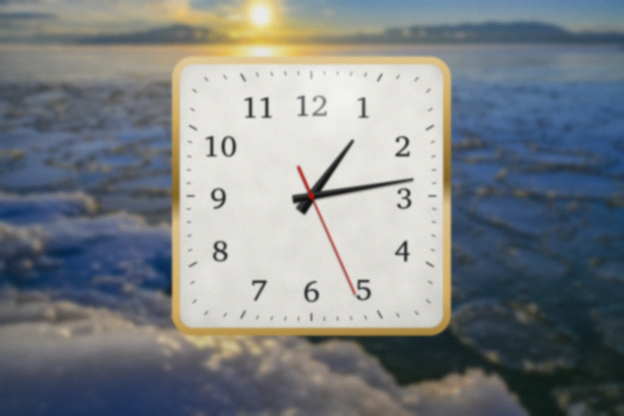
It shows 1:13:26
